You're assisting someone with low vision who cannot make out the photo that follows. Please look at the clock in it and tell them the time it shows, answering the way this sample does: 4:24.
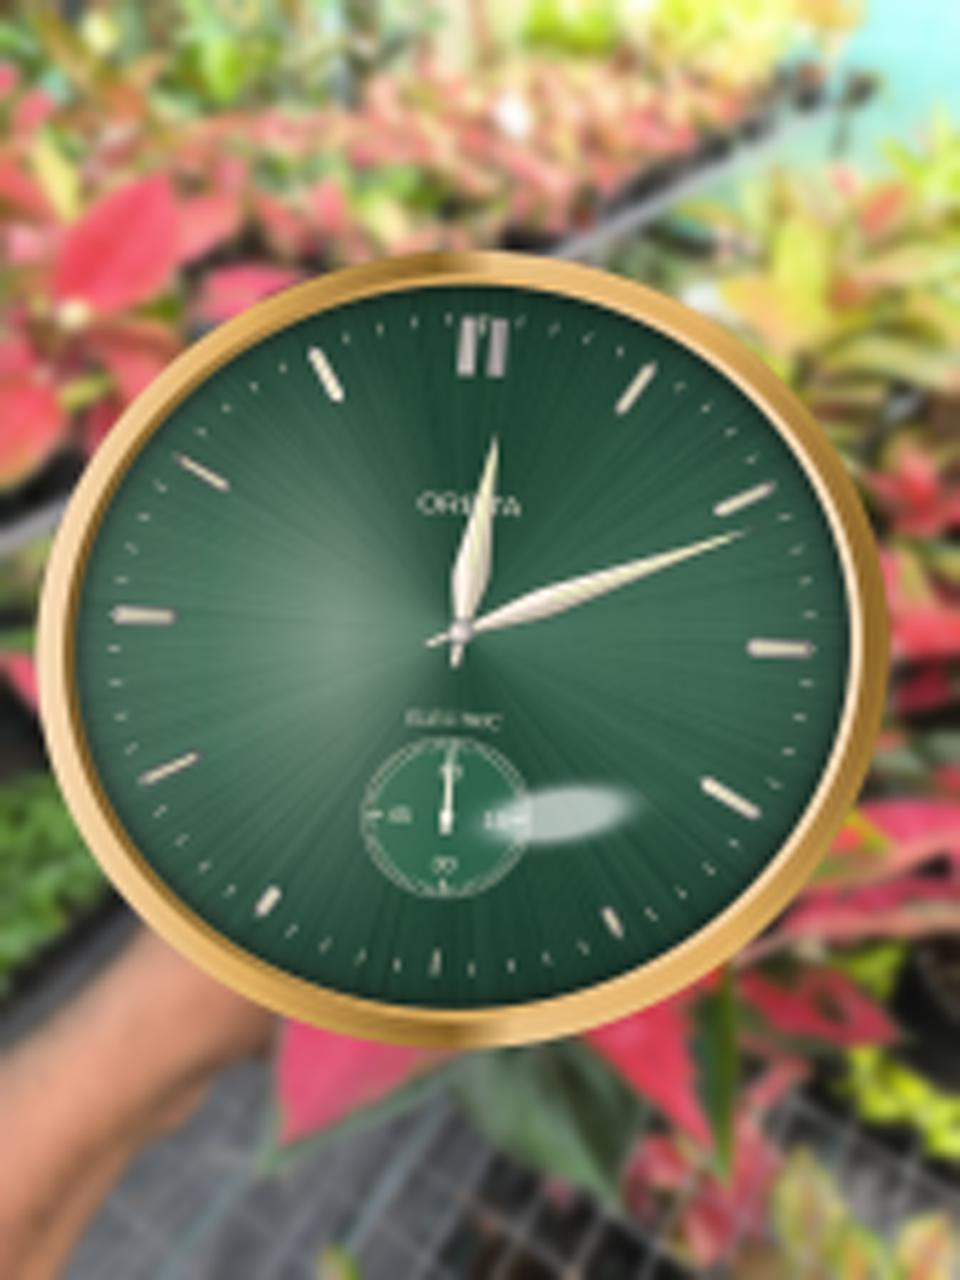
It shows 12:11
